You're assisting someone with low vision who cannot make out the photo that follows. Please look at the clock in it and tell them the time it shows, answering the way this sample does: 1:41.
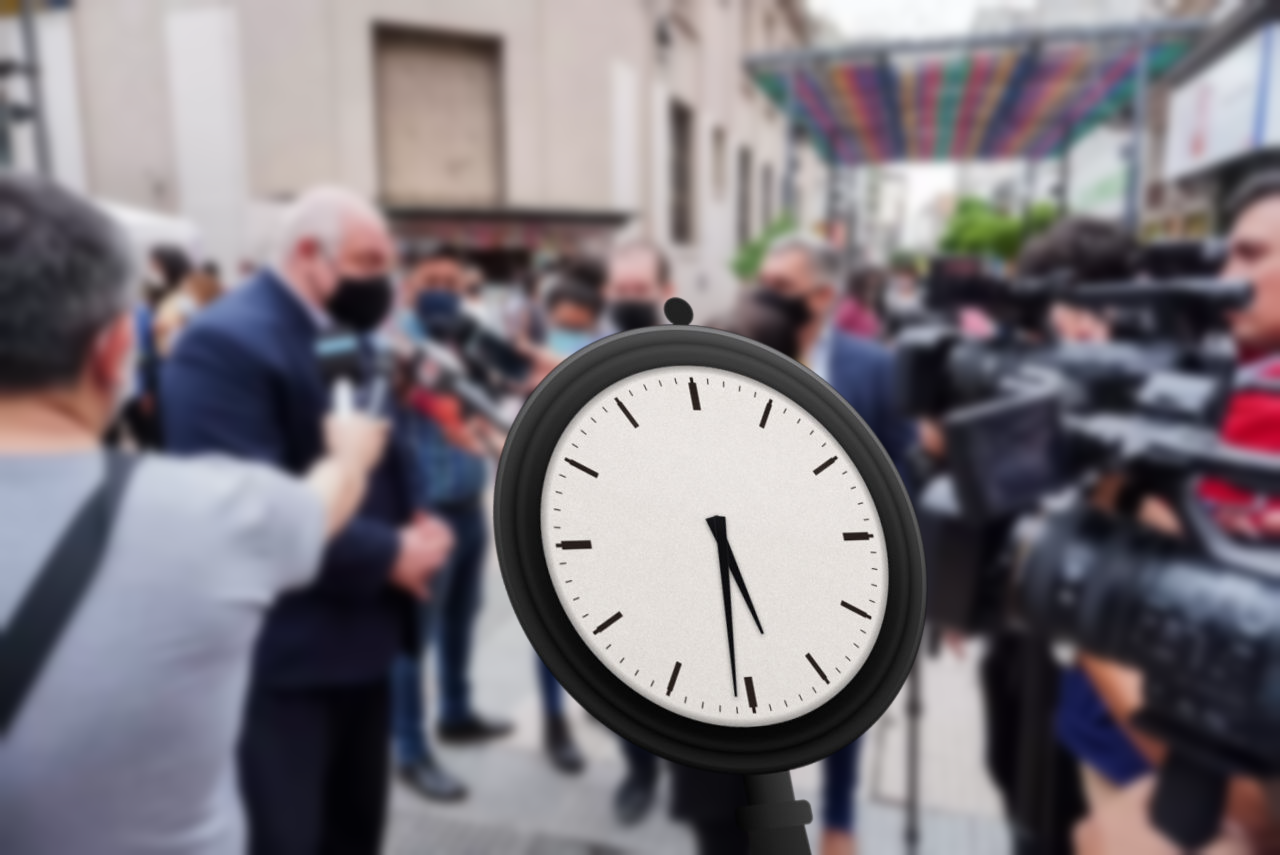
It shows 5:31
